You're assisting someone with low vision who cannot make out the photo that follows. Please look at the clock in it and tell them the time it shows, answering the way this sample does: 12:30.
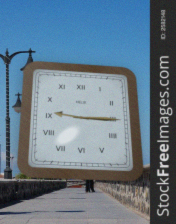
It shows 9:15
